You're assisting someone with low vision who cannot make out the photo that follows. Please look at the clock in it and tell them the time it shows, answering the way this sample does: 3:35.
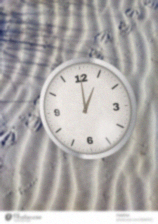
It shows 1:00
